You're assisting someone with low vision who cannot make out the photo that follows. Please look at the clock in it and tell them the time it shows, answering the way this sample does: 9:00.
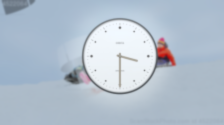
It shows 3:30
